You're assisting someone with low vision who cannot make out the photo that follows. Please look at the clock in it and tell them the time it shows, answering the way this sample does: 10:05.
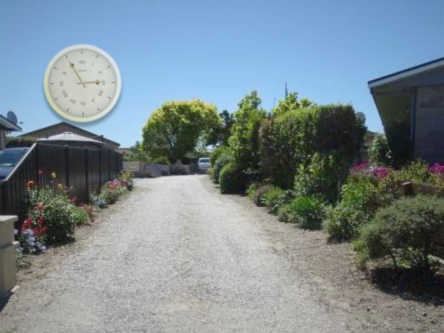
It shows 2:55
